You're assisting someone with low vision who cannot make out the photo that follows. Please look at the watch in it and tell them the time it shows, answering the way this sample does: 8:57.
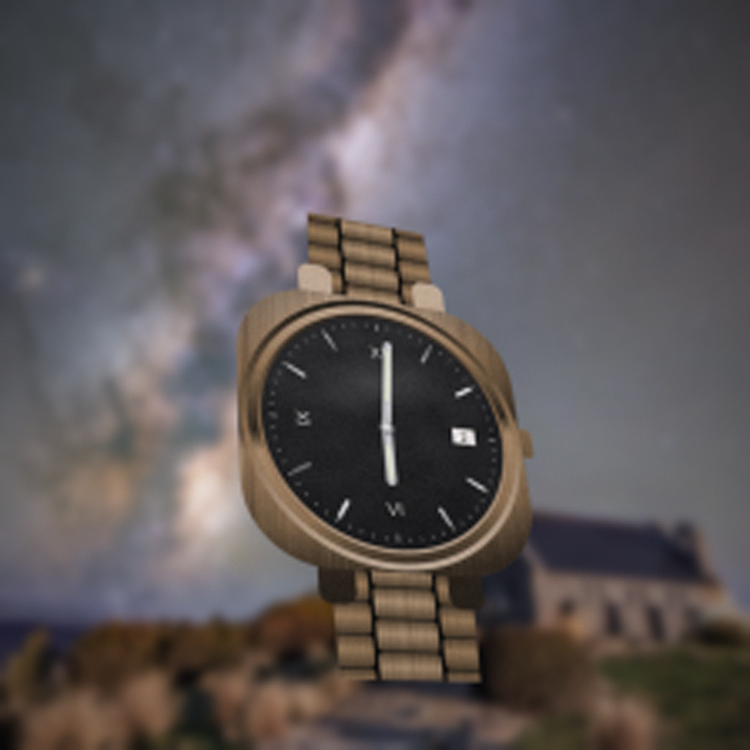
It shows 6:01
